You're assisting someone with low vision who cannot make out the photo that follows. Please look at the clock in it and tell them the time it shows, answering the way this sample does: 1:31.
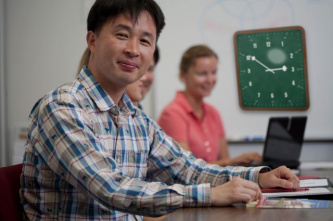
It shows 2:51
